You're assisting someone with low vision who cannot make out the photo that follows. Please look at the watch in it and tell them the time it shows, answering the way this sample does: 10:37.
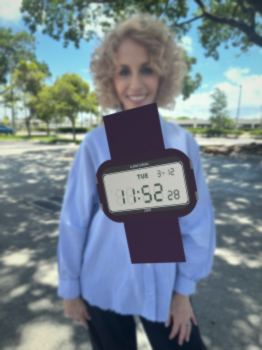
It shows 11:52
